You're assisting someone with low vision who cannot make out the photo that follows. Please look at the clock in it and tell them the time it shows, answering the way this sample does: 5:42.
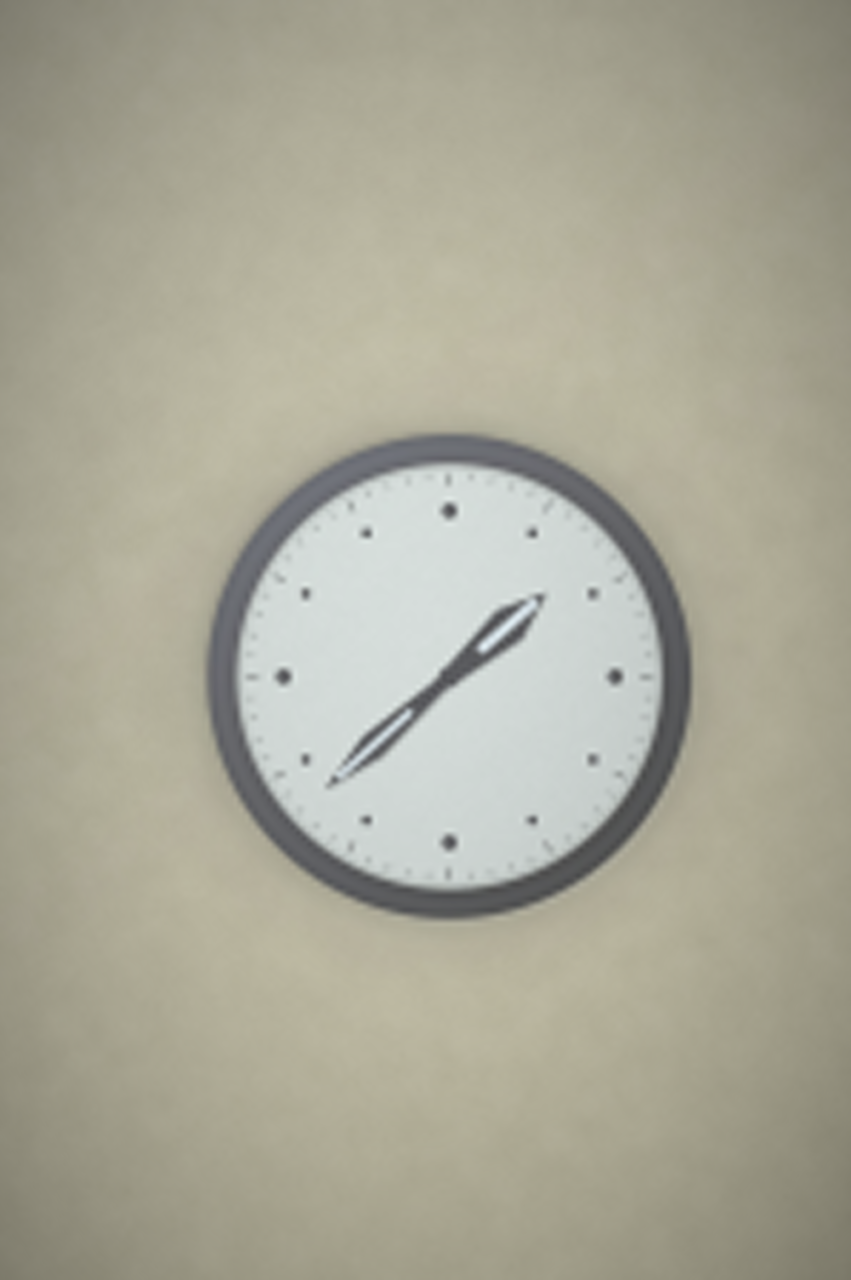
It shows 1:38
